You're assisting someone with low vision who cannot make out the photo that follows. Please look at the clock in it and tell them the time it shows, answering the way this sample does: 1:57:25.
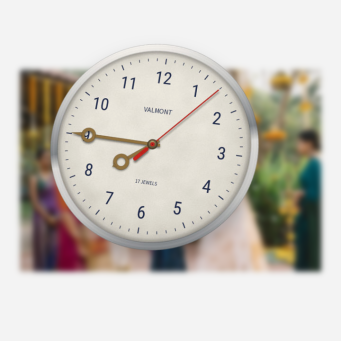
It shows 7:45:07
